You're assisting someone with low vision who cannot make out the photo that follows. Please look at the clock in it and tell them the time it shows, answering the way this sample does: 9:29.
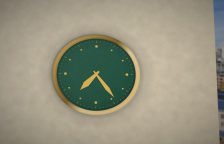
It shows 7:24
